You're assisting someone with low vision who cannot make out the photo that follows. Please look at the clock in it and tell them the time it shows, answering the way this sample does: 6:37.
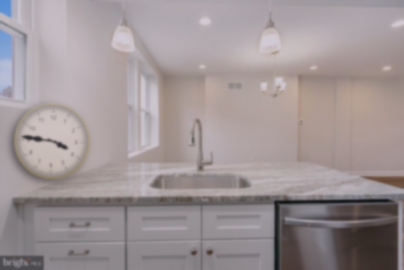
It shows 3:46
